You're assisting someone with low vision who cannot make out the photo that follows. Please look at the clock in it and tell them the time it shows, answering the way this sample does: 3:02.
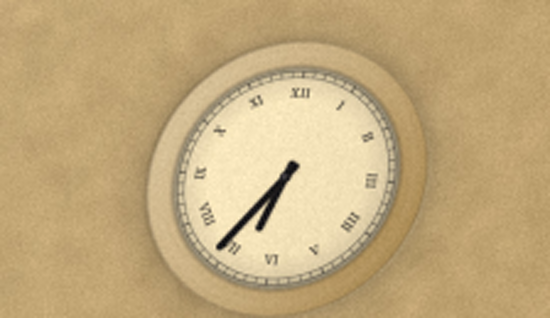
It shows 6:36
